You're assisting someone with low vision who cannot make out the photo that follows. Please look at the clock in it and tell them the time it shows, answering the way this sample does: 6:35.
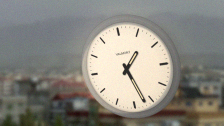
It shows 1:27
